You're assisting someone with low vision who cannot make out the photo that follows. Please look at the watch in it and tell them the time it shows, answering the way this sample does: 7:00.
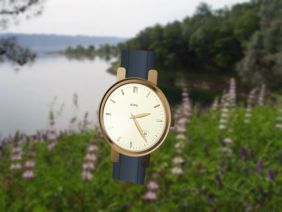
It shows 2:24
